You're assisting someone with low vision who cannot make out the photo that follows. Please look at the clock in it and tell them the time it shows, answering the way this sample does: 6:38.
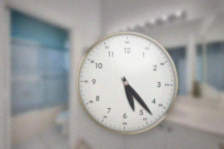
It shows 5:23
